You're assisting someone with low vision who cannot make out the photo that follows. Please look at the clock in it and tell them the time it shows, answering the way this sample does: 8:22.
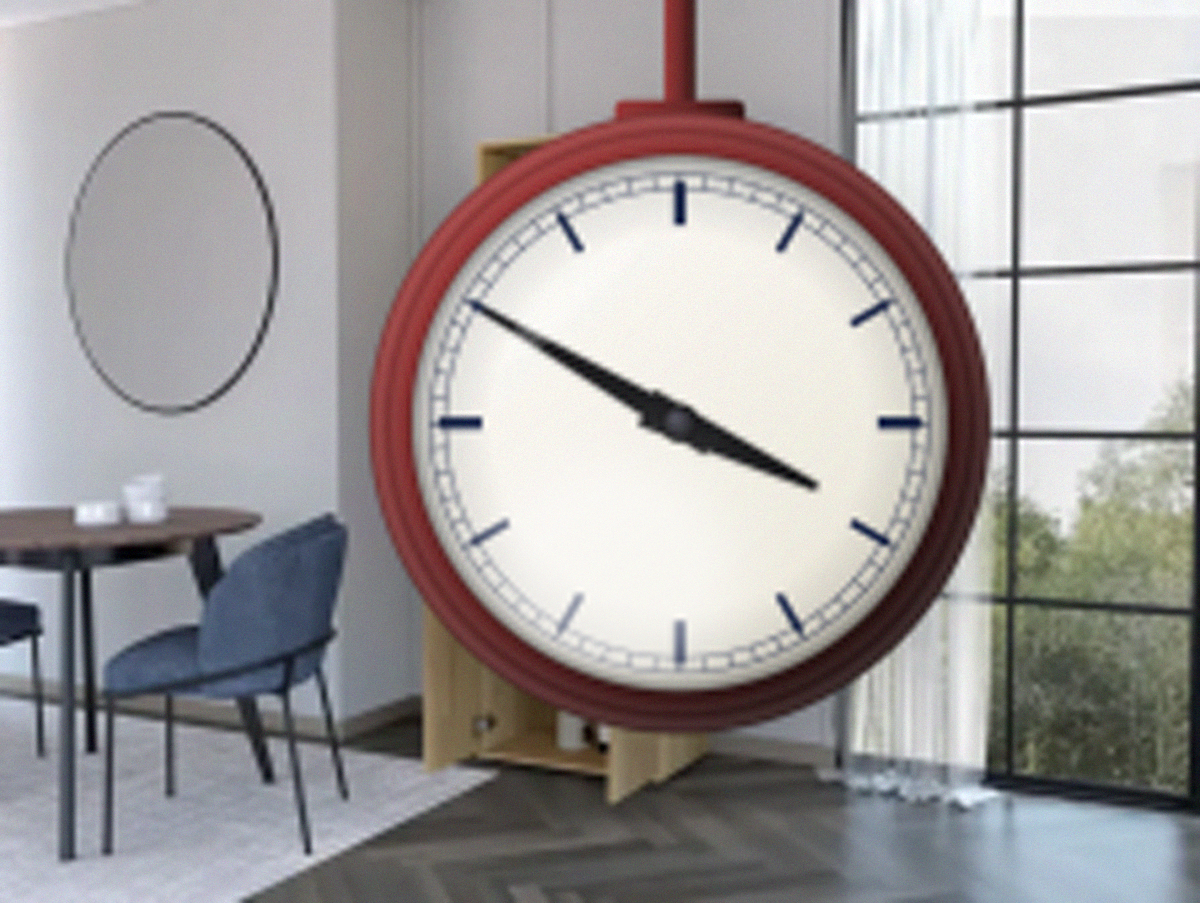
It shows 3:50
